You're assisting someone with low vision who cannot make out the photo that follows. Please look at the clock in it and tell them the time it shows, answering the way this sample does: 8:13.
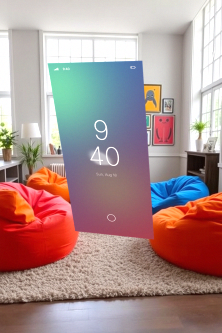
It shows 9:40
